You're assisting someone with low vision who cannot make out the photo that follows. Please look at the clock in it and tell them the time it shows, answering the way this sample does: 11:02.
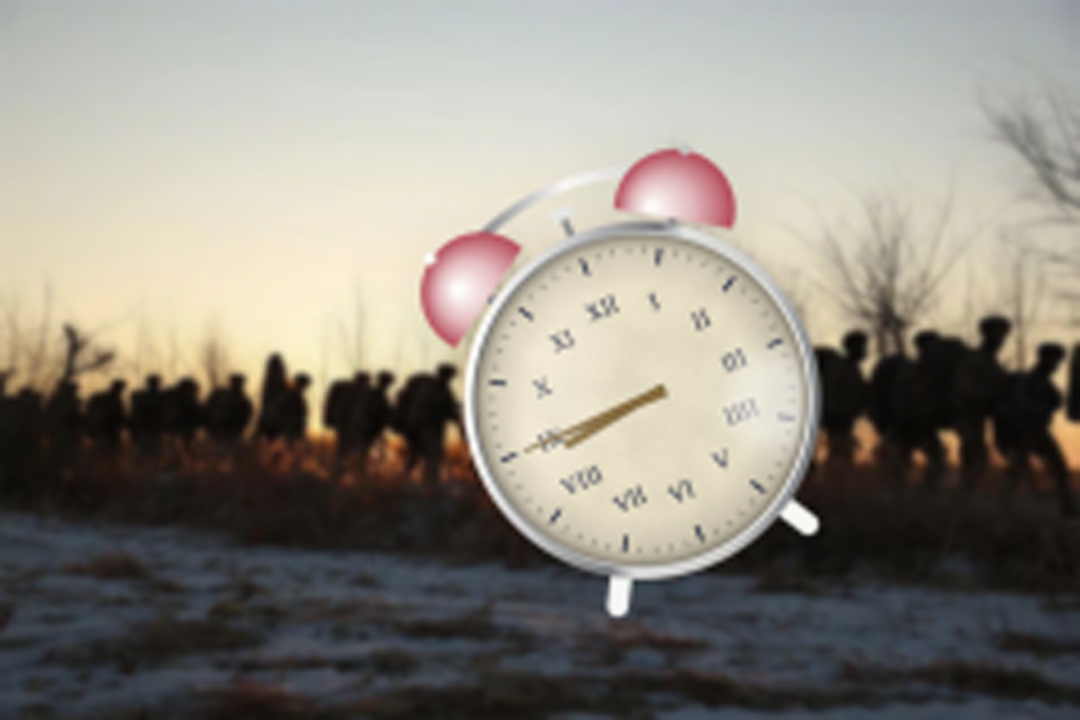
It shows 8:45
